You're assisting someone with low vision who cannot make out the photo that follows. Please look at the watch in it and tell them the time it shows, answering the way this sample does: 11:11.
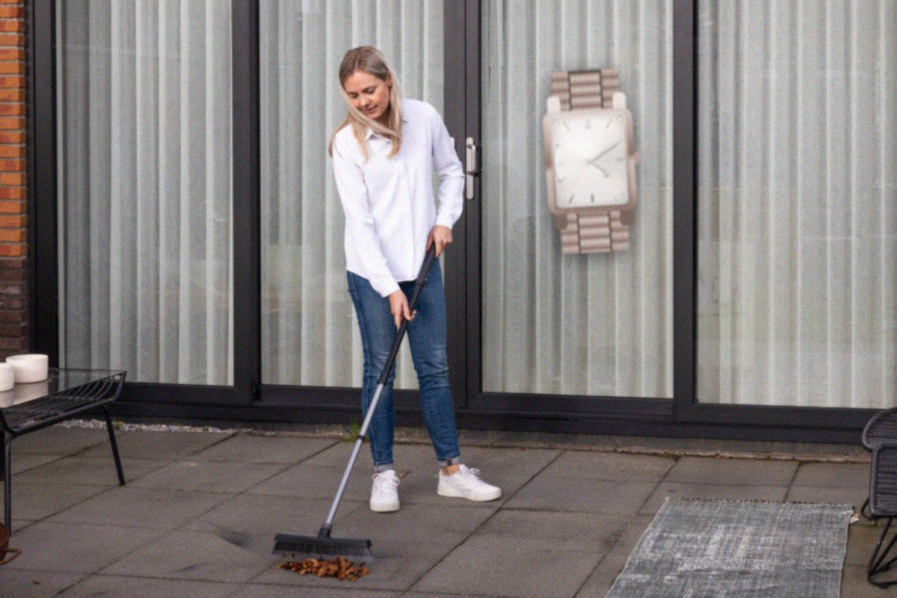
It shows 4:10
